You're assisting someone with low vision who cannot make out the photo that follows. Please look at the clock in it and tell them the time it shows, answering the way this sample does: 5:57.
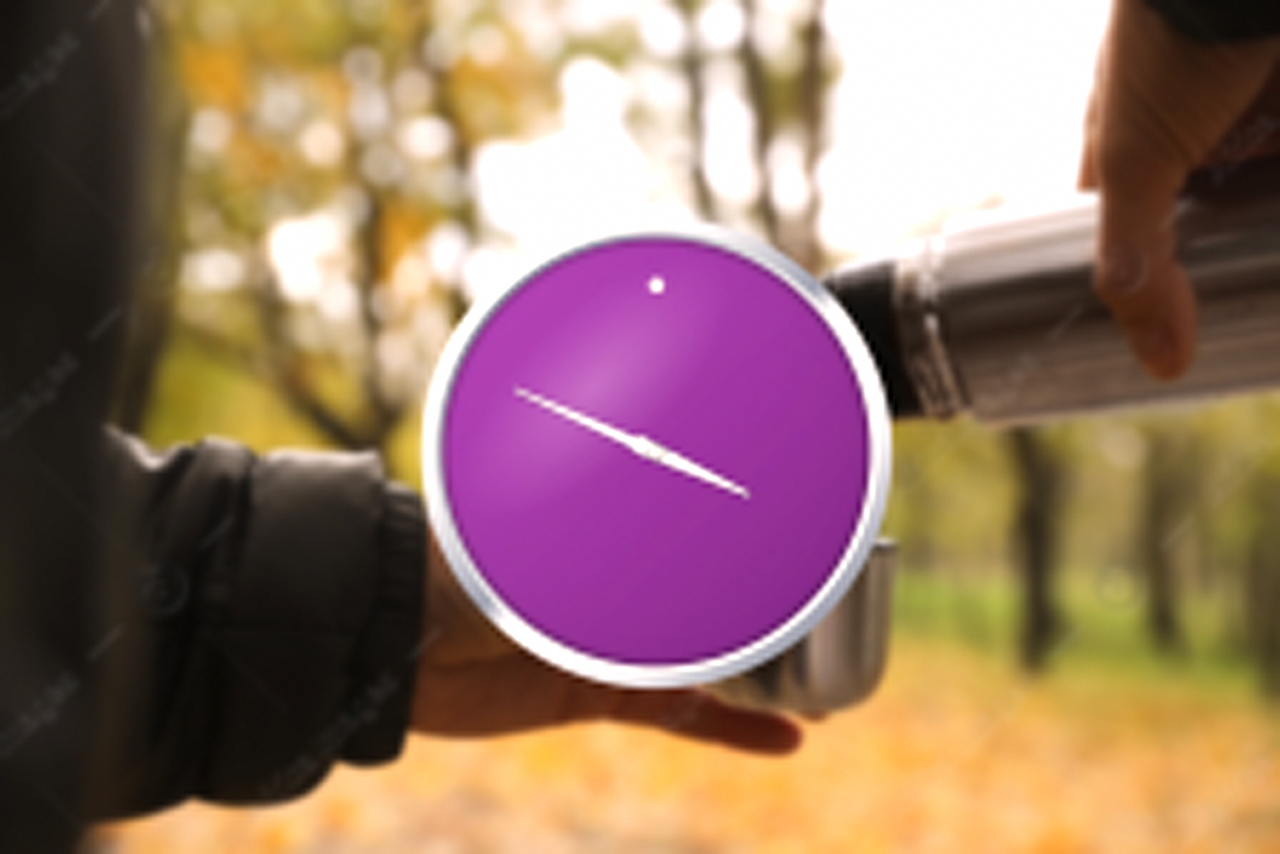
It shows 3:49
